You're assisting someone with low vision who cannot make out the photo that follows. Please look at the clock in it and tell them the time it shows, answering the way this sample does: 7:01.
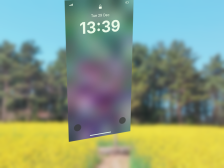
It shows 13:39
